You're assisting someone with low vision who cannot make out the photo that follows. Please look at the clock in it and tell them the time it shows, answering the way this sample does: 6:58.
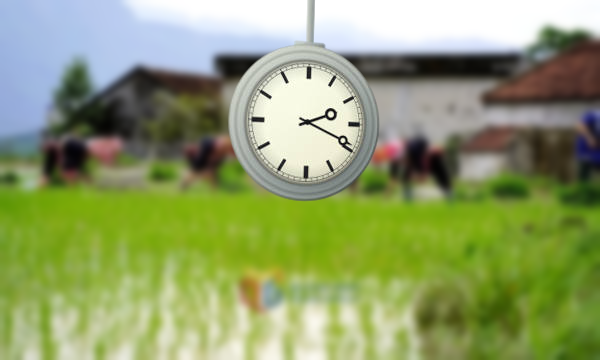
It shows 2:19
